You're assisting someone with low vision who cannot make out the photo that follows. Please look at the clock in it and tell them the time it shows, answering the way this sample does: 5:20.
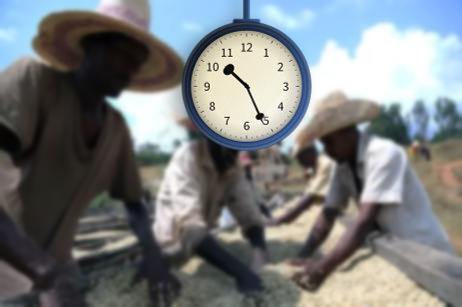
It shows 10:26
